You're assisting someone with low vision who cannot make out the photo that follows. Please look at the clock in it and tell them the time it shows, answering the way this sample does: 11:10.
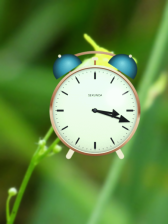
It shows 3:18
